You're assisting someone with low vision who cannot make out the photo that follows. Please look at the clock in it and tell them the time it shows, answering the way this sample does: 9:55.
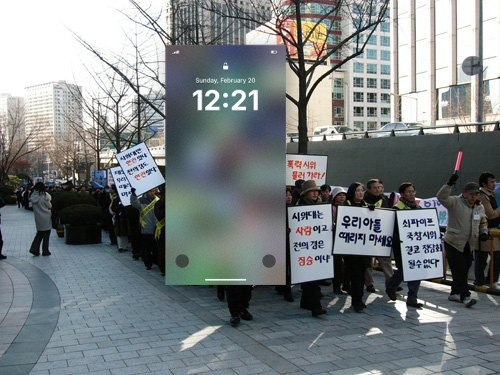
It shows 12:21
